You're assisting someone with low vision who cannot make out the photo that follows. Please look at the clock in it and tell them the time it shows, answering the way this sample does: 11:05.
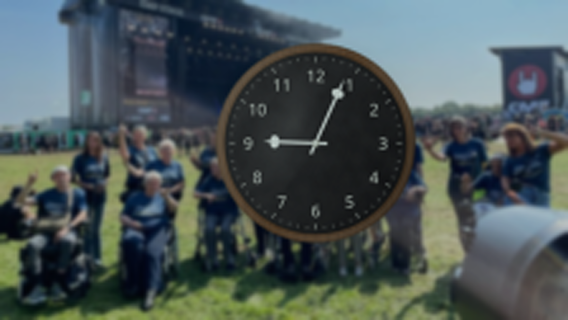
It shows 9:04
